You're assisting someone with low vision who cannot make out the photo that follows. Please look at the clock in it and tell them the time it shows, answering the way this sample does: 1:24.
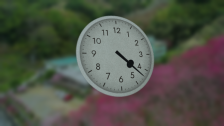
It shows 4:22
